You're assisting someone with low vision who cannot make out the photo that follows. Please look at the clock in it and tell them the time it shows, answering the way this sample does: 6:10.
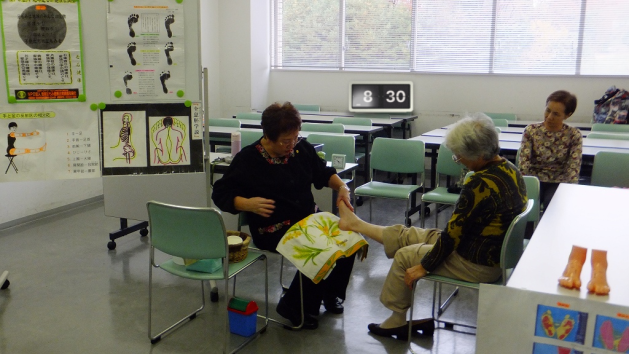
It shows 8:30
